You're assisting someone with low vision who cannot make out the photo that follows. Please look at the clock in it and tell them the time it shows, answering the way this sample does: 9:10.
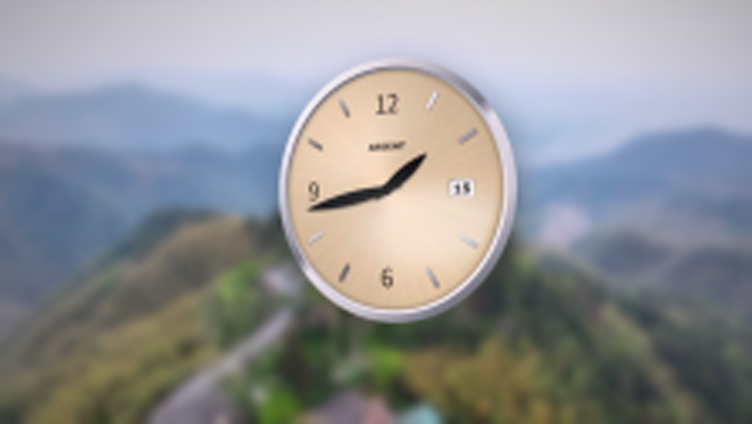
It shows 1:43
